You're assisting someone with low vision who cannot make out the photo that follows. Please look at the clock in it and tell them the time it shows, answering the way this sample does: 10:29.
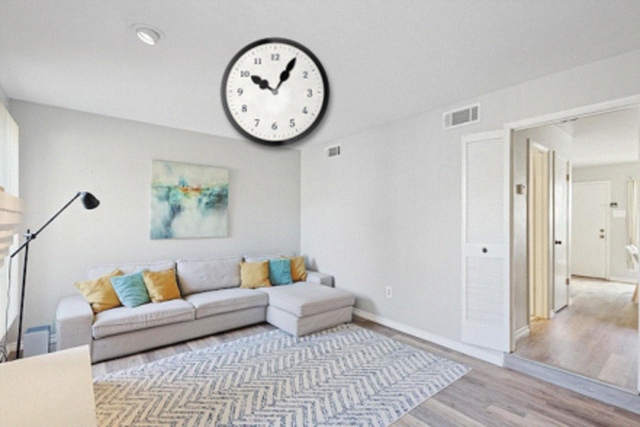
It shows 10:05
